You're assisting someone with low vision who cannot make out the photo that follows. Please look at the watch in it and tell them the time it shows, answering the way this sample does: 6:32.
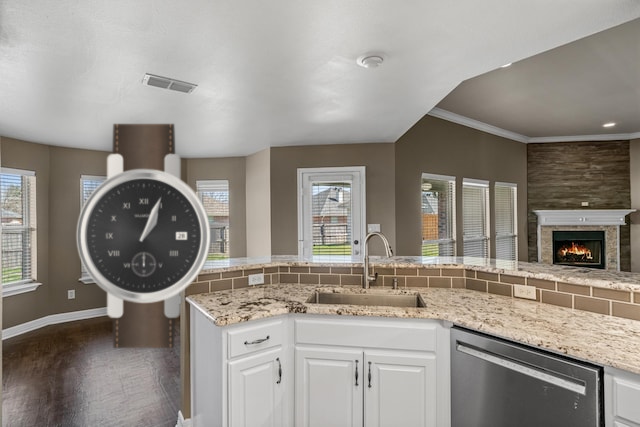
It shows 1:04
